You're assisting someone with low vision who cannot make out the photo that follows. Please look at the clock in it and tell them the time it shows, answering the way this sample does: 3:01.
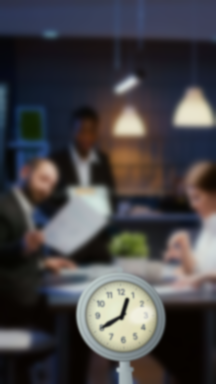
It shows 12:40
